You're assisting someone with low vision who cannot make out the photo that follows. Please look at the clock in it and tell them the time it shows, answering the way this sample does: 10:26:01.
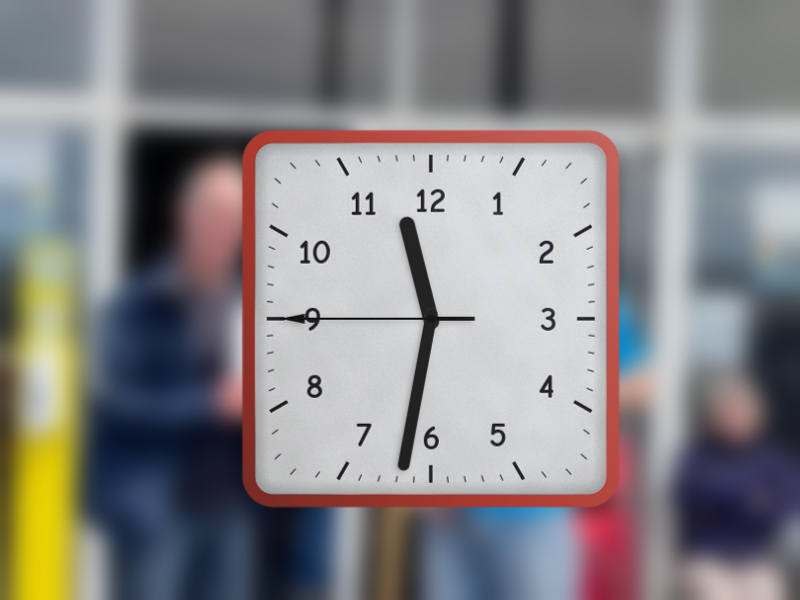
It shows 11:31:45
